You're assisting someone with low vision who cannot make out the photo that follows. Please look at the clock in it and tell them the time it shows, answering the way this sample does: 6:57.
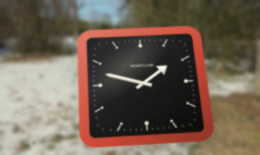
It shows 1:48
